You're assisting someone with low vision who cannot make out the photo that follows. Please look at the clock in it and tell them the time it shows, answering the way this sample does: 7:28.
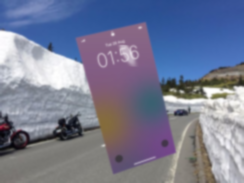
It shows 1:56
